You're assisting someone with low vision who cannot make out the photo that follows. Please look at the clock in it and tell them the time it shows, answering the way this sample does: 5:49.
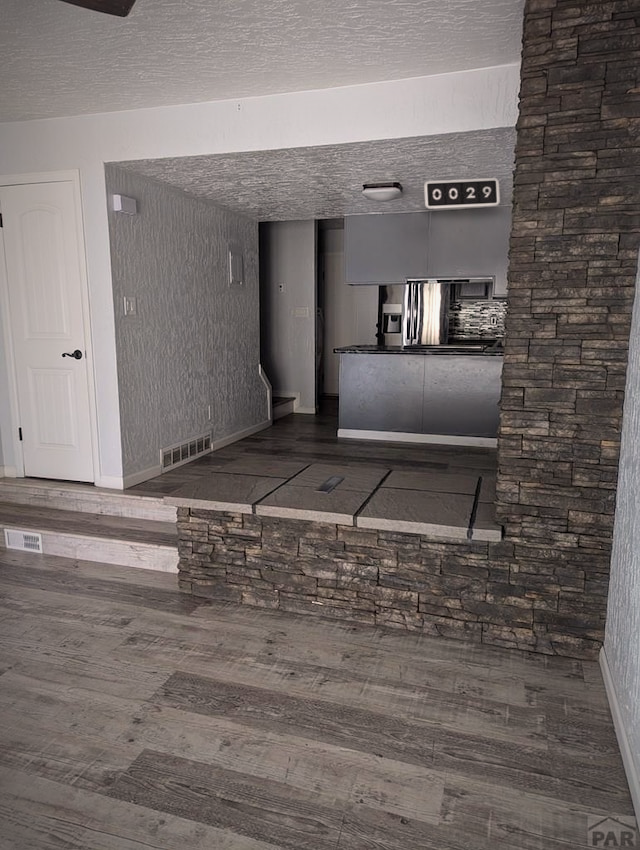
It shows 0:29
